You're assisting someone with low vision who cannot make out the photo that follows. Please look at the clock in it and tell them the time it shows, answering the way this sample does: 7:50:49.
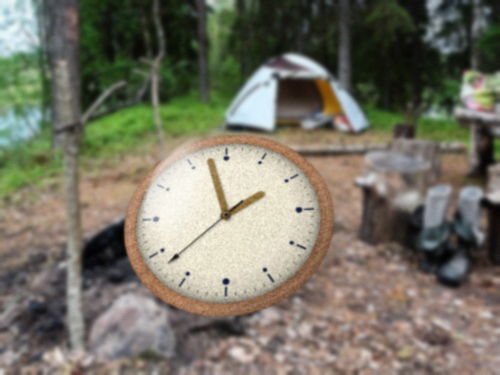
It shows 1:57:38
